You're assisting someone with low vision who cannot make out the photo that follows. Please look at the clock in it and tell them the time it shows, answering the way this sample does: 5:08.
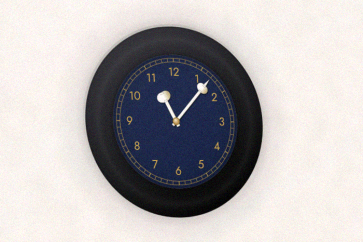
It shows 11:07
